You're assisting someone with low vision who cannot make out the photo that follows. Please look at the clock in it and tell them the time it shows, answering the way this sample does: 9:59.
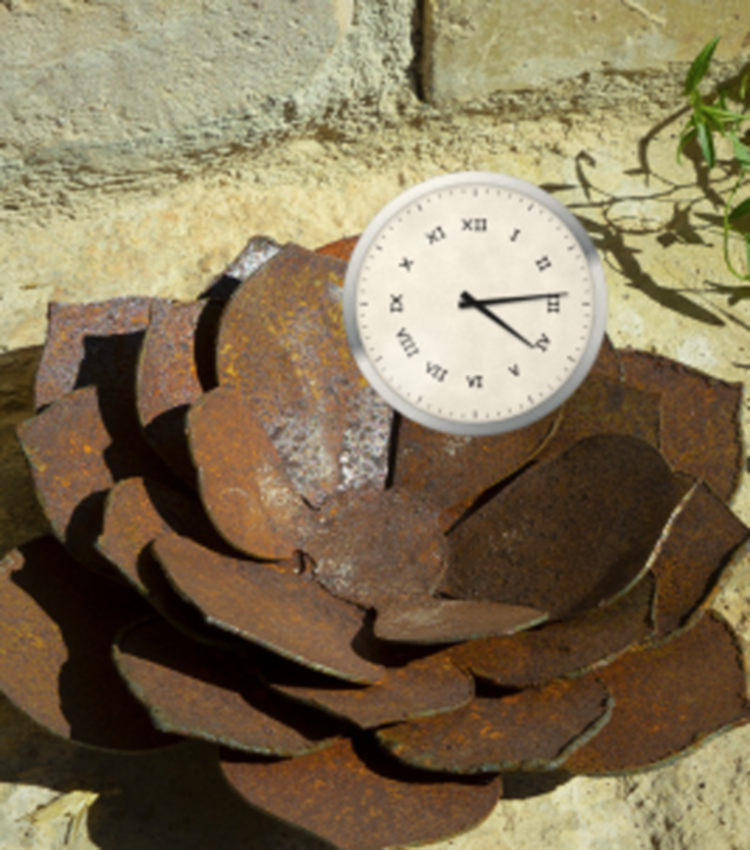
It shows 4:14
